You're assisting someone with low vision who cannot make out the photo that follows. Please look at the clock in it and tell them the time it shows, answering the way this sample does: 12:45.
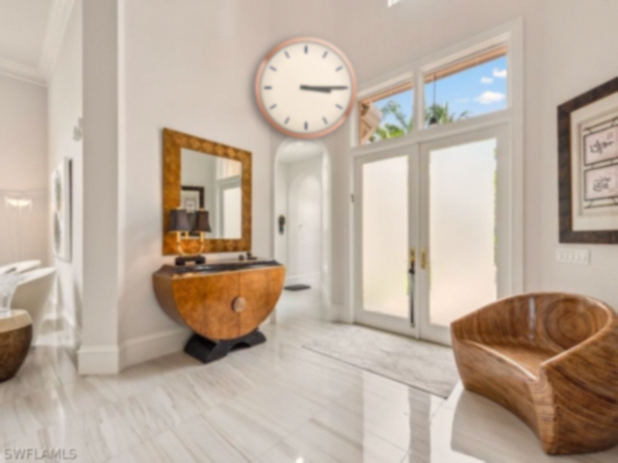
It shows 3:15
